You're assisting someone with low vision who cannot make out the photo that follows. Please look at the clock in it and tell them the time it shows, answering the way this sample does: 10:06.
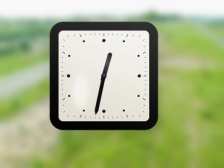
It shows 12:32
